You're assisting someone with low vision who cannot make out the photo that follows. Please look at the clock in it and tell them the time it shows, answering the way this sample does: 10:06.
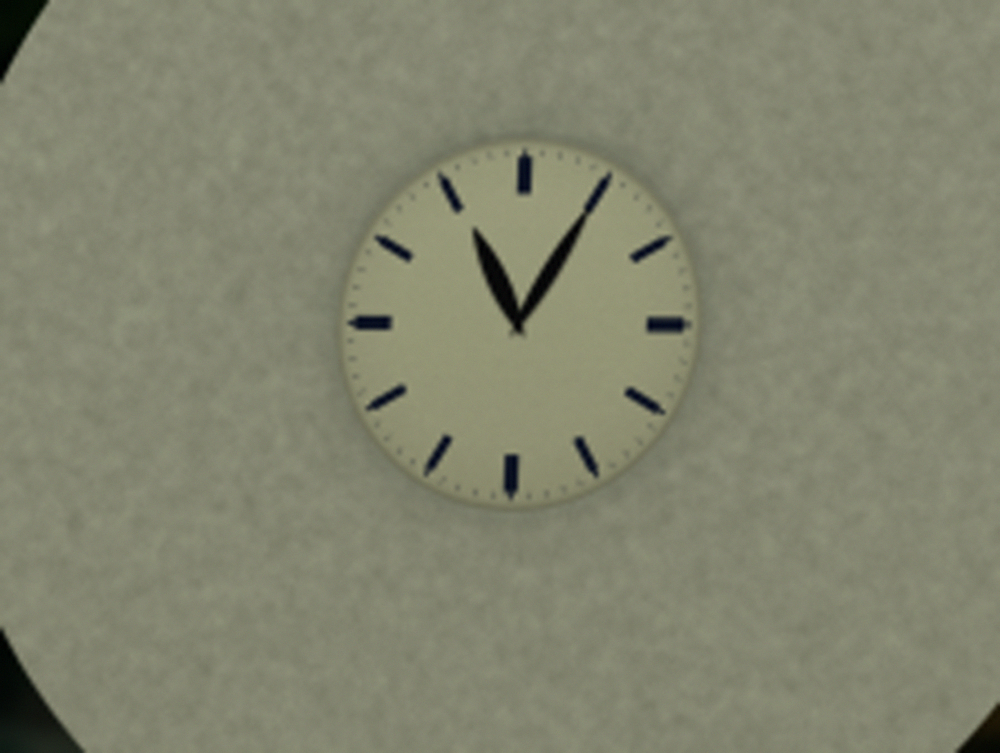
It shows 11:05
